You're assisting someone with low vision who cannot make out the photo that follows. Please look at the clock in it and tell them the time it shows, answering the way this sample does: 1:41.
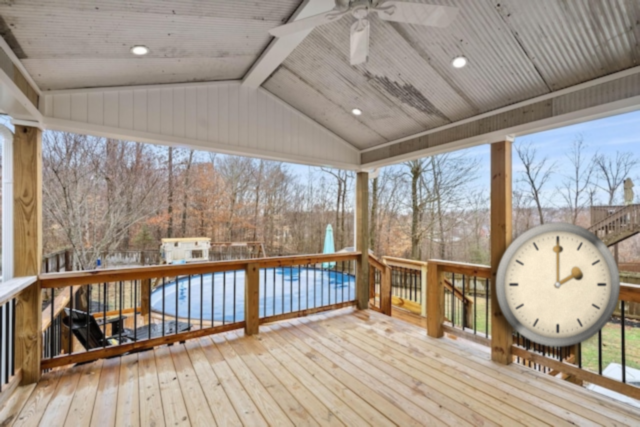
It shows 2:00
